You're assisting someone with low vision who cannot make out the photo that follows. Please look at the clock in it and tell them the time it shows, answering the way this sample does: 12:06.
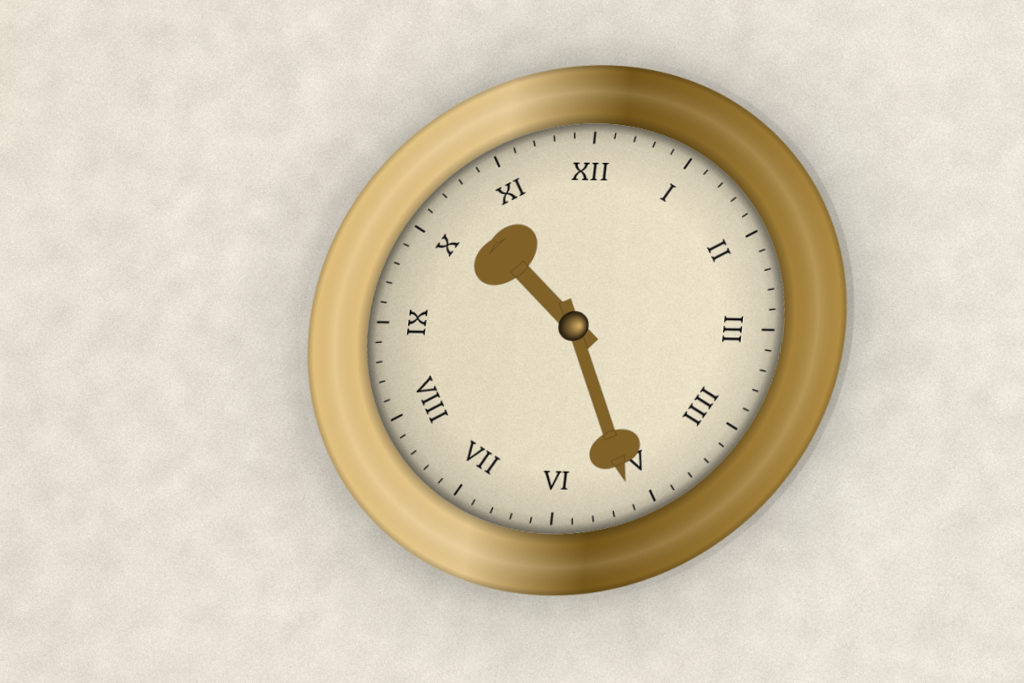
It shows 10:26
